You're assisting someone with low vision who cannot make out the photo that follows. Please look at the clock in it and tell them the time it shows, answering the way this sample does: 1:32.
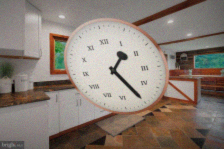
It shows 1:25
